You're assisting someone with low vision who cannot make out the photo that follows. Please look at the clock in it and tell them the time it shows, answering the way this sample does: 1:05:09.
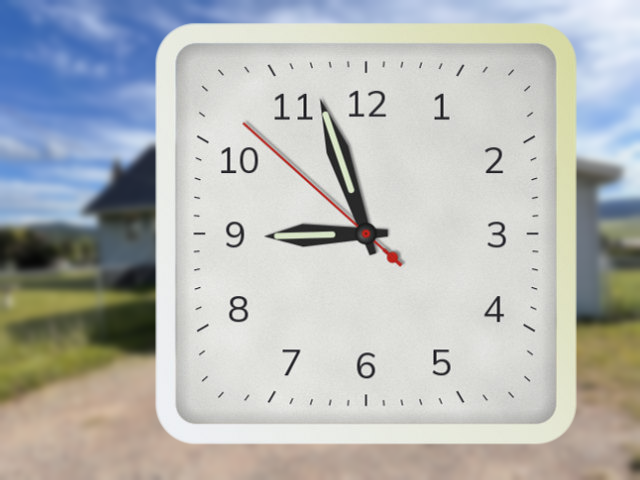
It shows 8:56:52
